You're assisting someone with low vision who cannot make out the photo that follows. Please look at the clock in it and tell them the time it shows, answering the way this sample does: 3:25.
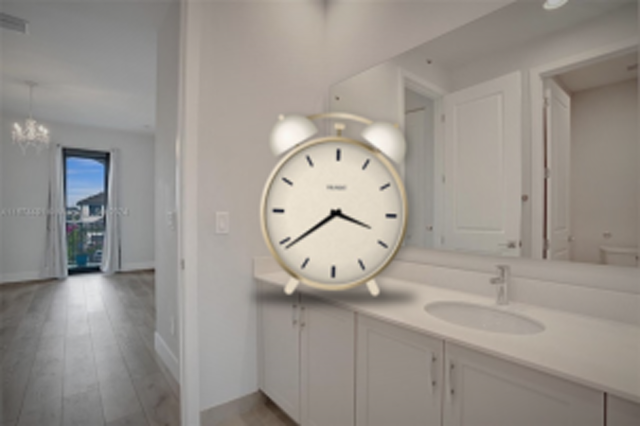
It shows 3:39
